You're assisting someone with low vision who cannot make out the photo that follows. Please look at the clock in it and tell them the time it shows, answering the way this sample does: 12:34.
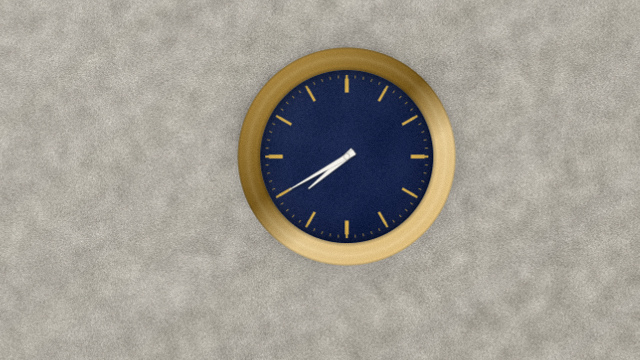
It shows 7:40
